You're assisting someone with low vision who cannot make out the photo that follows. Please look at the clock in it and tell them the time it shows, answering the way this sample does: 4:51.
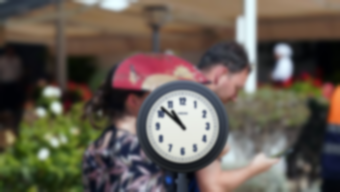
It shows 10:52
